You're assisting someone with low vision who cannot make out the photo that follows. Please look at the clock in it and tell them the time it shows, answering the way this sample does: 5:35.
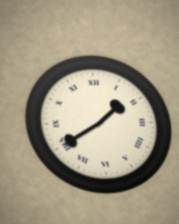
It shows 1:40
